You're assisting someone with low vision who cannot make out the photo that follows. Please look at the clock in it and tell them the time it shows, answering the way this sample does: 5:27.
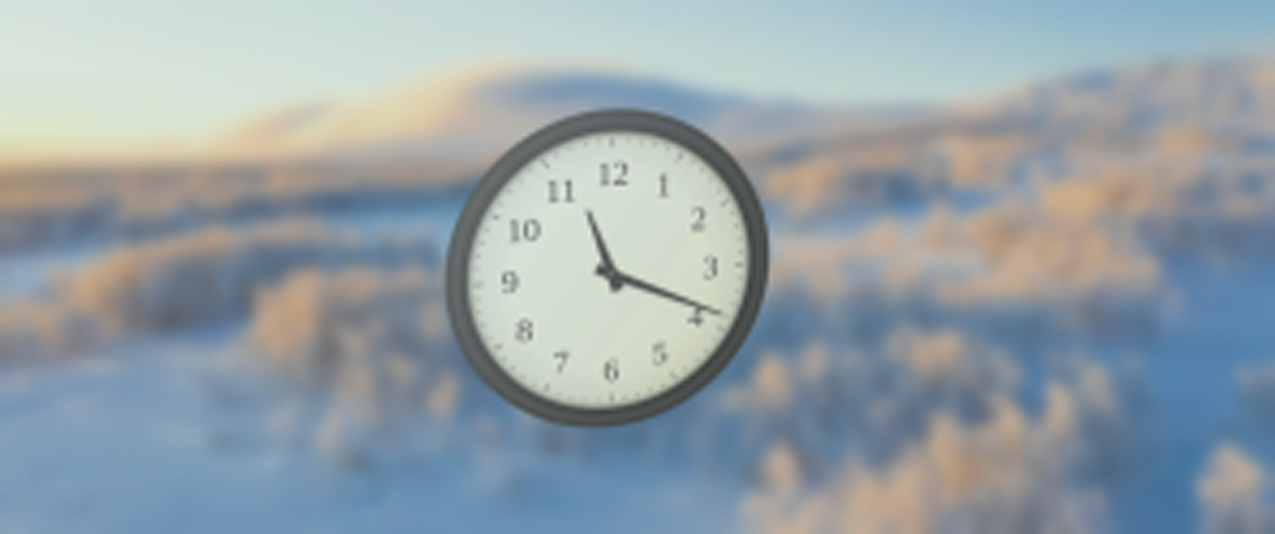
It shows 11:19
